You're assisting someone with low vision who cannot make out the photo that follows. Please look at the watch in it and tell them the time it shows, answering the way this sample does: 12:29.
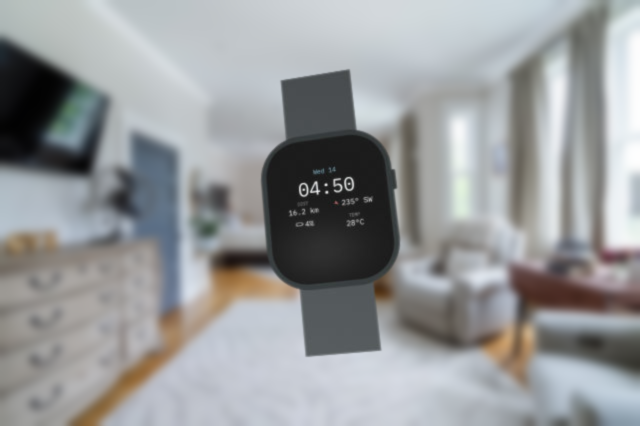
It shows 4:50
